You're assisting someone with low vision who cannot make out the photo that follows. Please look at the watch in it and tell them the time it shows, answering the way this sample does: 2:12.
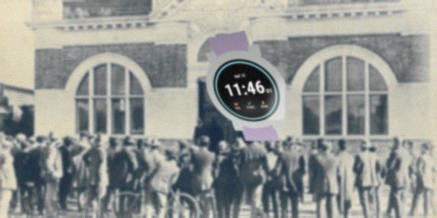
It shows 11:46
